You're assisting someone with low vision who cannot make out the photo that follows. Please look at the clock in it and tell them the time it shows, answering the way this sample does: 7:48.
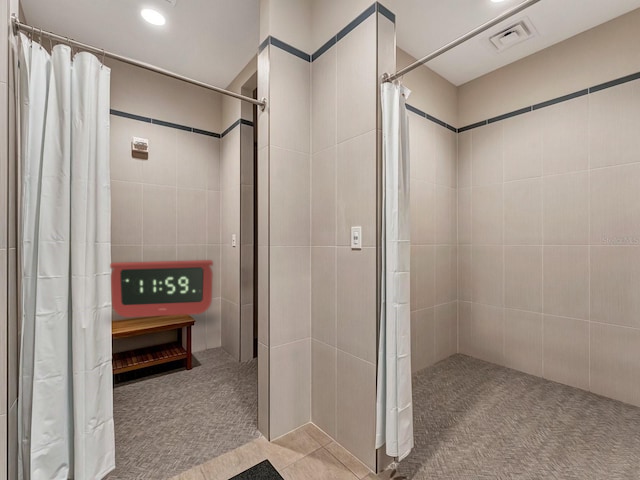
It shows 11:59
